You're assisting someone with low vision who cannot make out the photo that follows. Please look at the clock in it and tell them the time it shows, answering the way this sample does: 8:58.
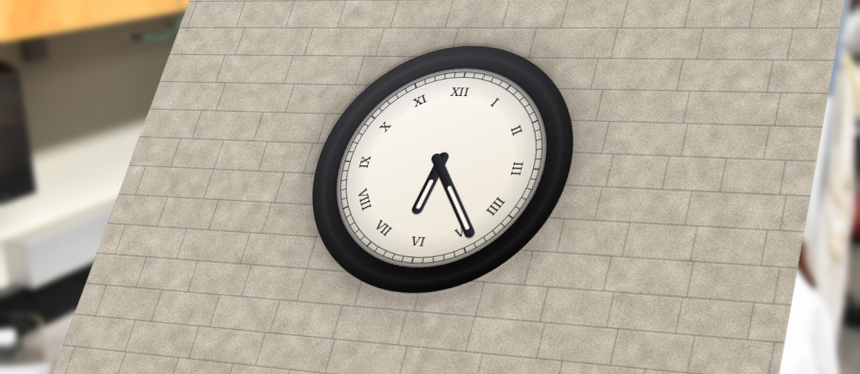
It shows 6:24
